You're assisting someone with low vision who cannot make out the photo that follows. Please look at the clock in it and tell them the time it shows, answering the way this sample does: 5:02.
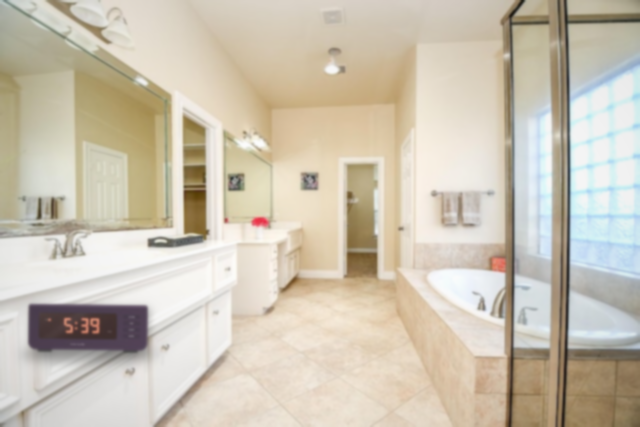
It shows 5:39
